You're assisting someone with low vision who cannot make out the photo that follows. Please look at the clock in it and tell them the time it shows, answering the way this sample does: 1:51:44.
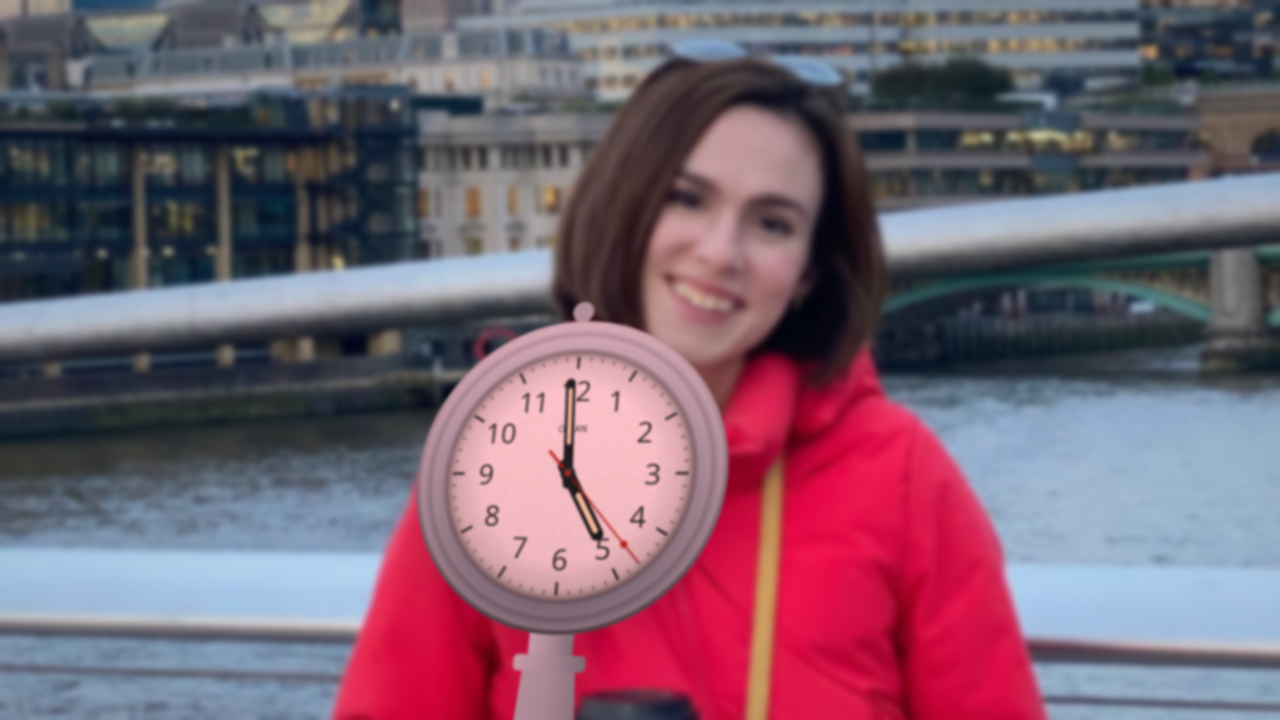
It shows 4:59:23
